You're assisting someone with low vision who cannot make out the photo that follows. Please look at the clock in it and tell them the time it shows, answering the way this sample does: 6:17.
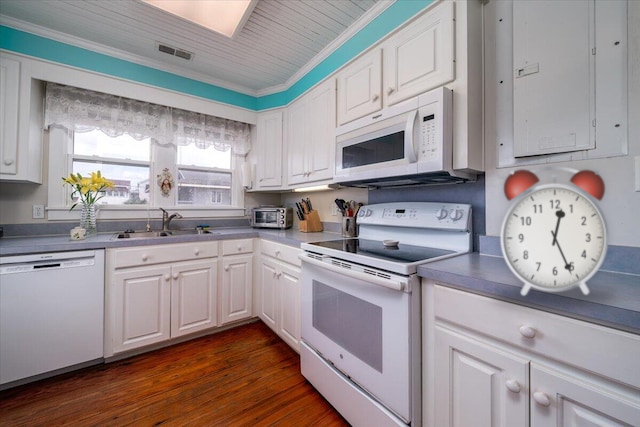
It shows 12:26
